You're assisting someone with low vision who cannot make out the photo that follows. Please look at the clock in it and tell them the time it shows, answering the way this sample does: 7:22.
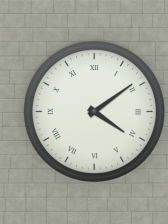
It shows 4:09
